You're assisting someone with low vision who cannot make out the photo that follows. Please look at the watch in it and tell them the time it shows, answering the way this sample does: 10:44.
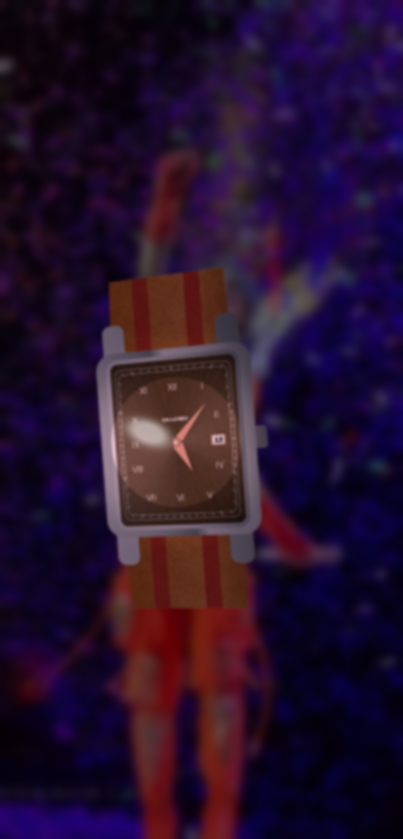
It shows 5:07
